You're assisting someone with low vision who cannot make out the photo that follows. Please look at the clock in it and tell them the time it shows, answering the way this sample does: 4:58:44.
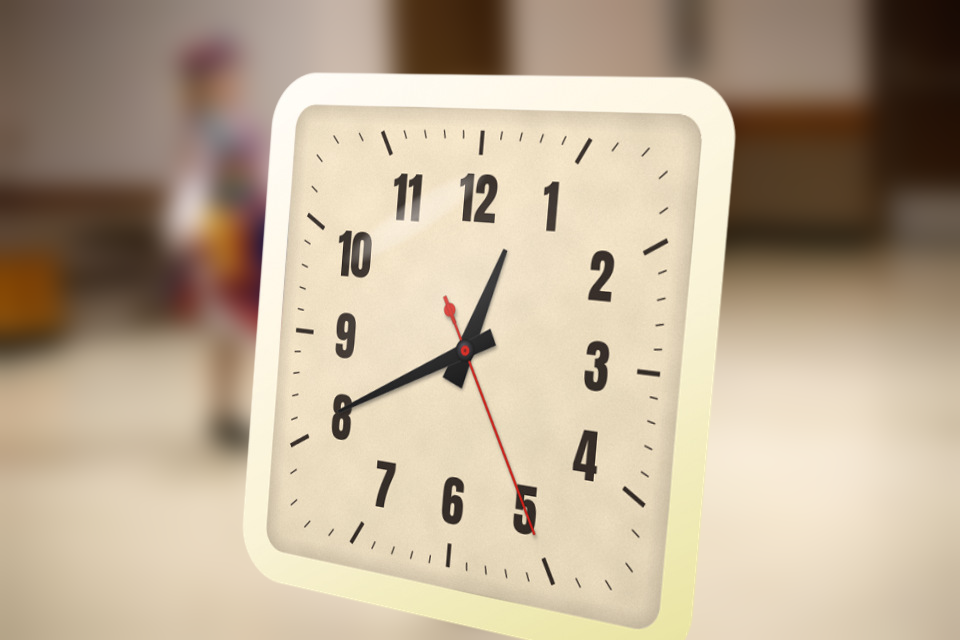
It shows 12:40:25
